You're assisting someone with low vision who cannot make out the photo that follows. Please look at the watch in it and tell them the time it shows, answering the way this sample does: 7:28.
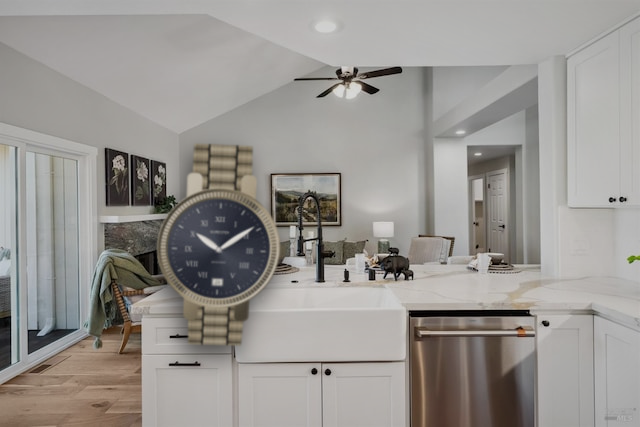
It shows 10:09
